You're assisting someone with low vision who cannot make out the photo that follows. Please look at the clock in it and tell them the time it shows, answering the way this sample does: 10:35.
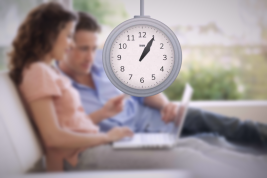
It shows 1:05
